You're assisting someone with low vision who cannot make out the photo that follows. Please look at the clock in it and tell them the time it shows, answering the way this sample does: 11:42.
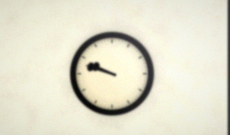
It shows 9:48
